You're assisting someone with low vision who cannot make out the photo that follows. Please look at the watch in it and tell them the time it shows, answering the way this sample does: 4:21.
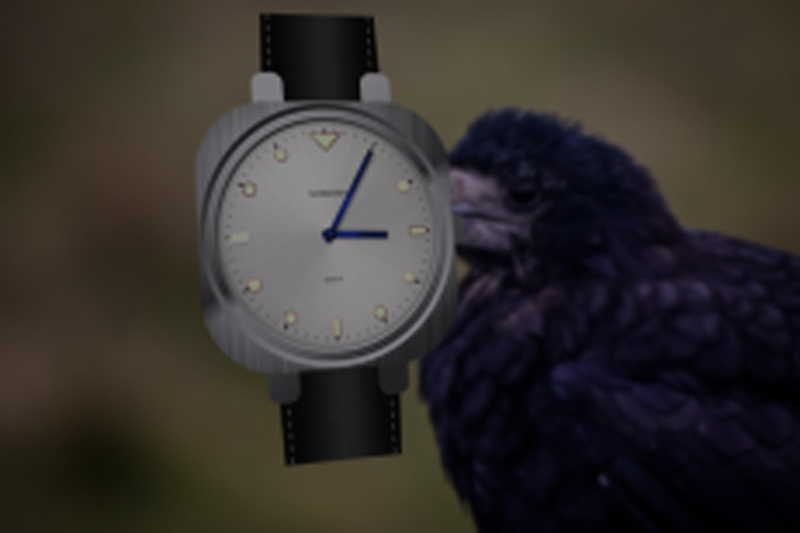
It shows 3:05
